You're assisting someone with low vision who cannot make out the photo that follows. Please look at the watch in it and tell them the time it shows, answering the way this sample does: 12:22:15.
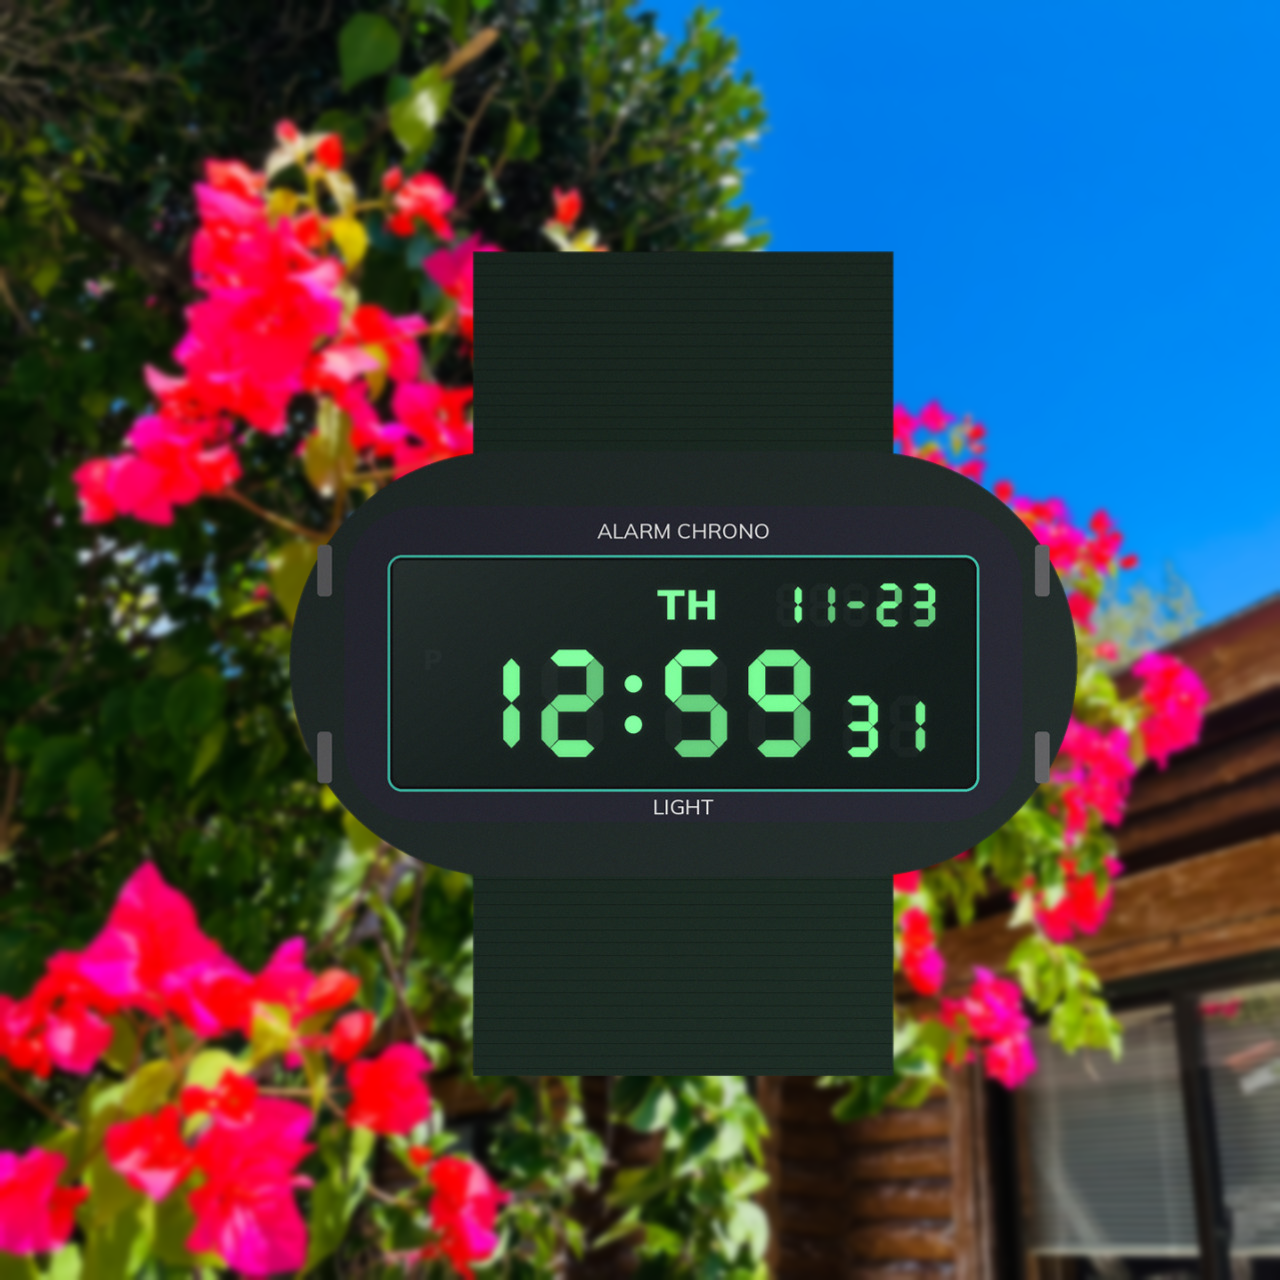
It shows 12:59:31
